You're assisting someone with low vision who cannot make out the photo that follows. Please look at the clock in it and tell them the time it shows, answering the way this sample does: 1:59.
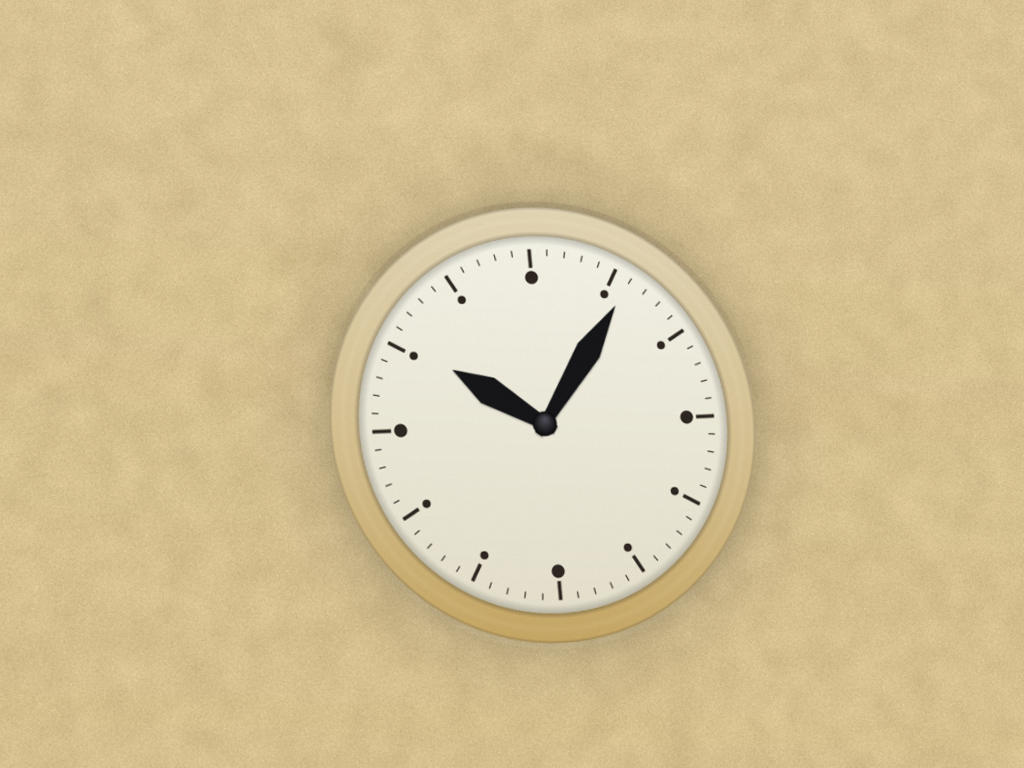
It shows 10:06
